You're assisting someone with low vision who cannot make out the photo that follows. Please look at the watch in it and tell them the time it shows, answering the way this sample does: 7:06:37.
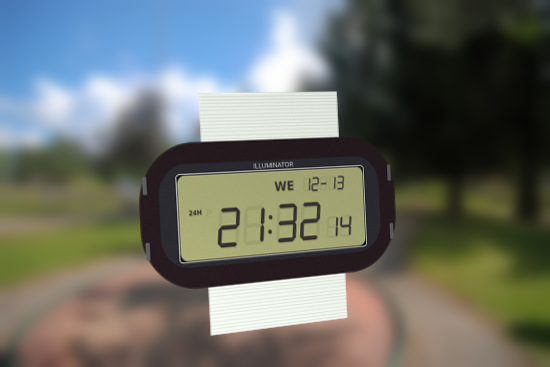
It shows 21:32:14
